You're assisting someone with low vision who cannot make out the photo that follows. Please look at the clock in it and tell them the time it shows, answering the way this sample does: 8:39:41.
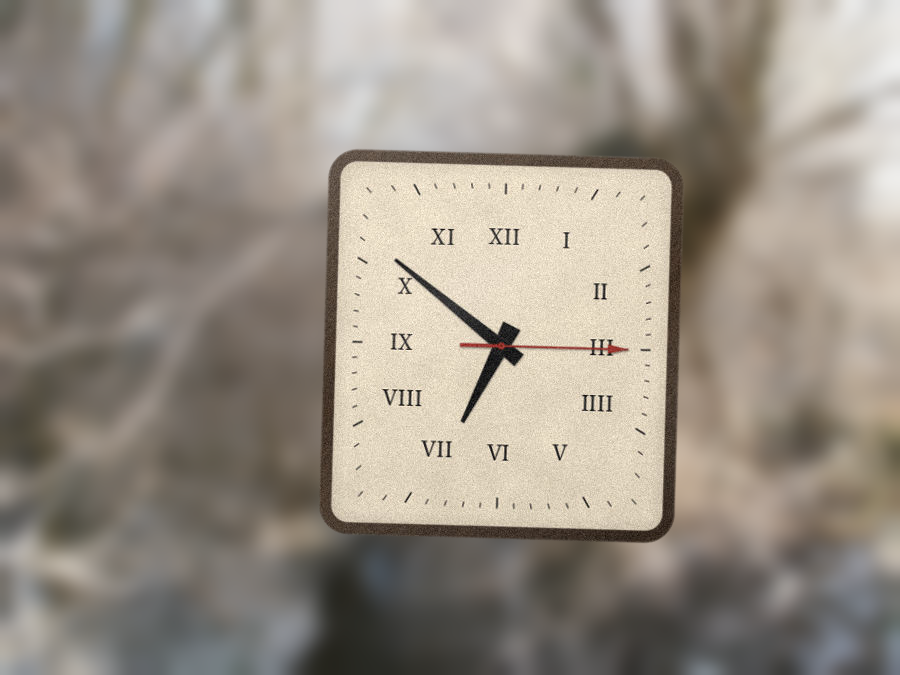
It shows 6:51:15
